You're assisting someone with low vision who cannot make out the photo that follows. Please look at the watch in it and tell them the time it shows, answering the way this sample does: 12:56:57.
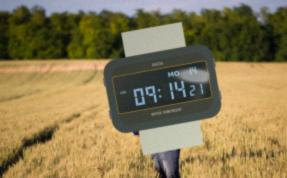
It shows 9:14:21
